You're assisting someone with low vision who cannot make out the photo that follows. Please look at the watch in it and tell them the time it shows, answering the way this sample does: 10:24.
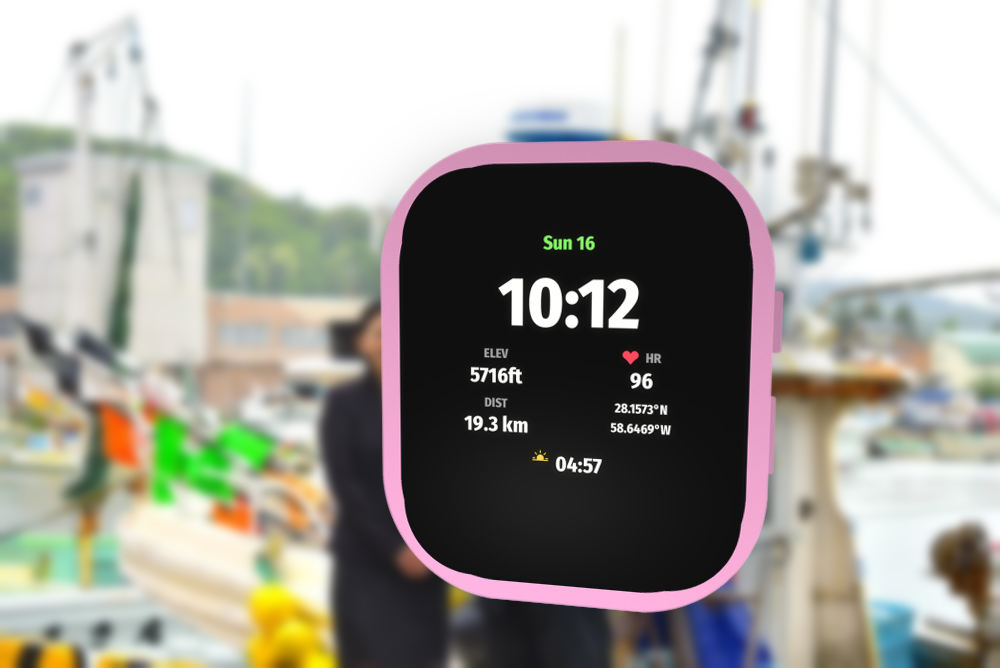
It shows 10:12
